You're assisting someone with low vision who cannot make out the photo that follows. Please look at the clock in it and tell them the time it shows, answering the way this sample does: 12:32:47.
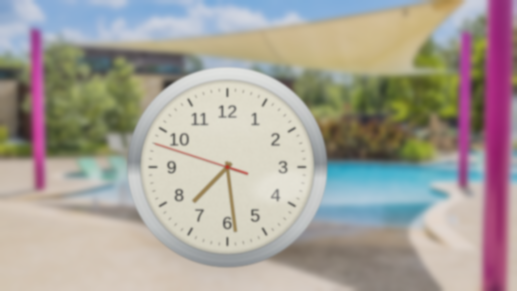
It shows 7:28:48
